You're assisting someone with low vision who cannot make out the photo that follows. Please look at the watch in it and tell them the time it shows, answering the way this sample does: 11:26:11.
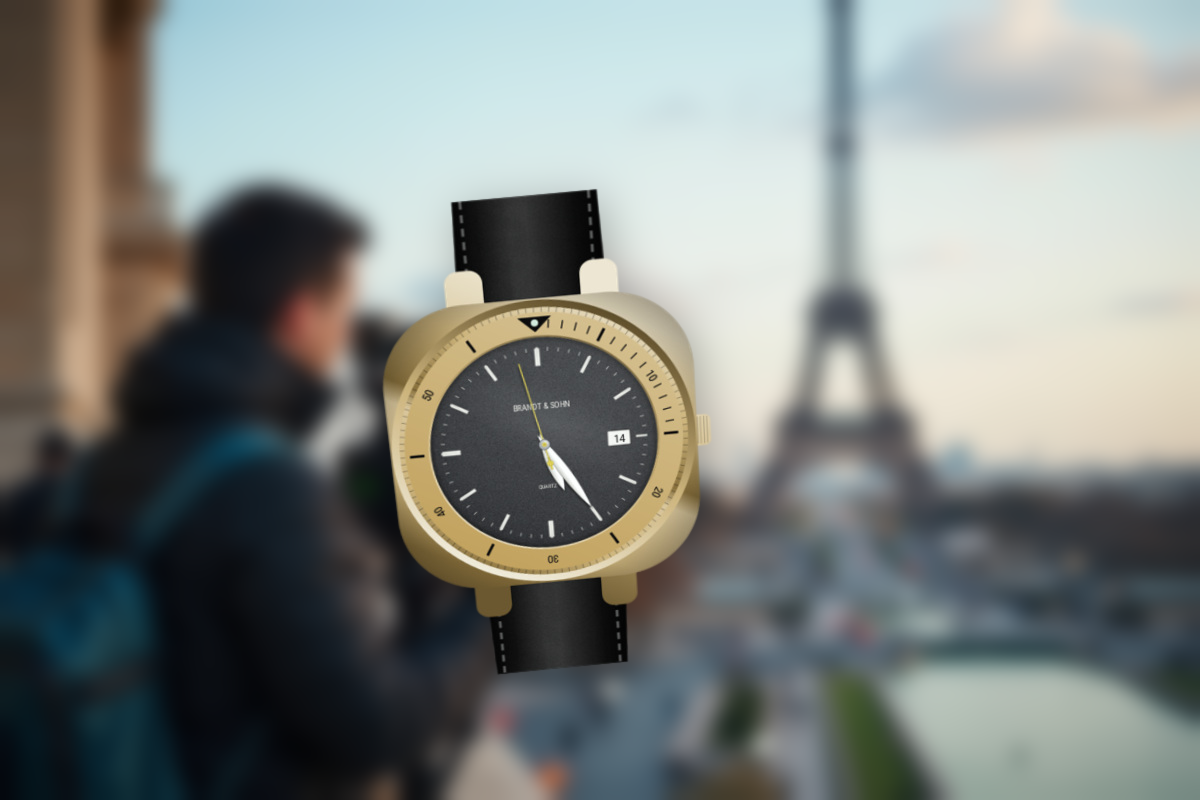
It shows 5:24:58
